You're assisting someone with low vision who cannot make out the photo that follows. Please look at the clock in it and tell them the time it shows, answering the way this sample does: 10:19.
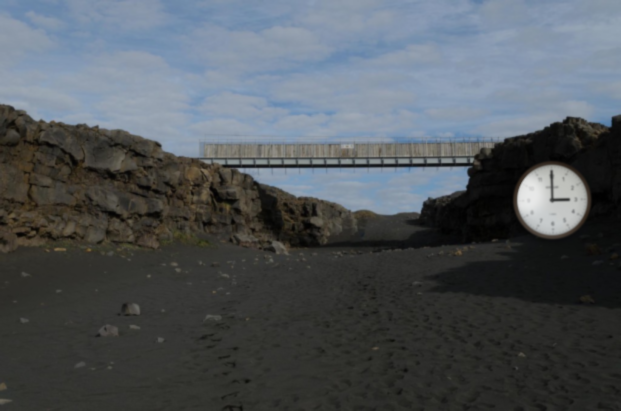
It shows 3:00
